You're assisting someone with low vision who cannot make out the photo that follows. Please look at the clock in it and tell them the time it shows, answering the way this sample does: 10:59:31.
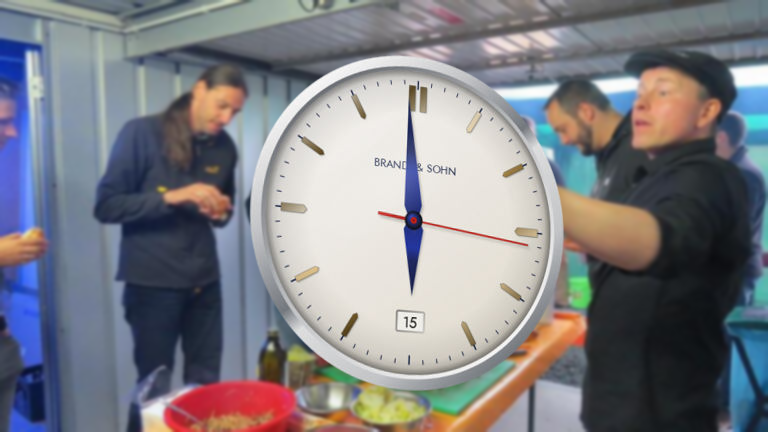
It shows 5:59:16
